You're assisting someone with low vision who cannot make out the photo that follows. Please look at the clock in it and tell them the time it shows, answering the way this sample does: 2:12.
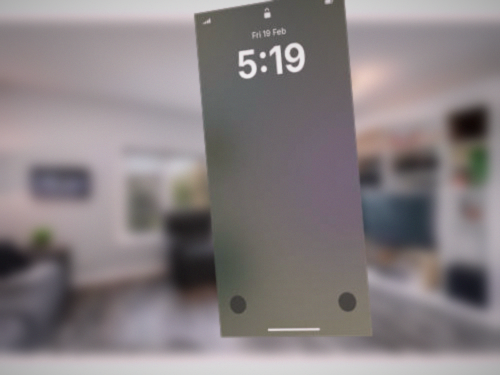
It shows 5:19
